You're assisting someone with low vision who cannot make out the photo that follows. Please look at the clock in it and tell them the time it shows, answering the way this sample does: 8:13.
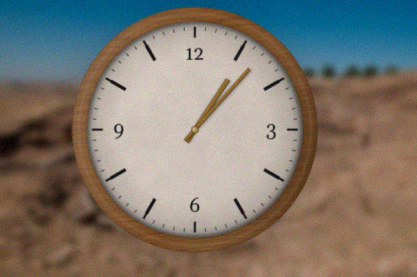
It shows 1:07
